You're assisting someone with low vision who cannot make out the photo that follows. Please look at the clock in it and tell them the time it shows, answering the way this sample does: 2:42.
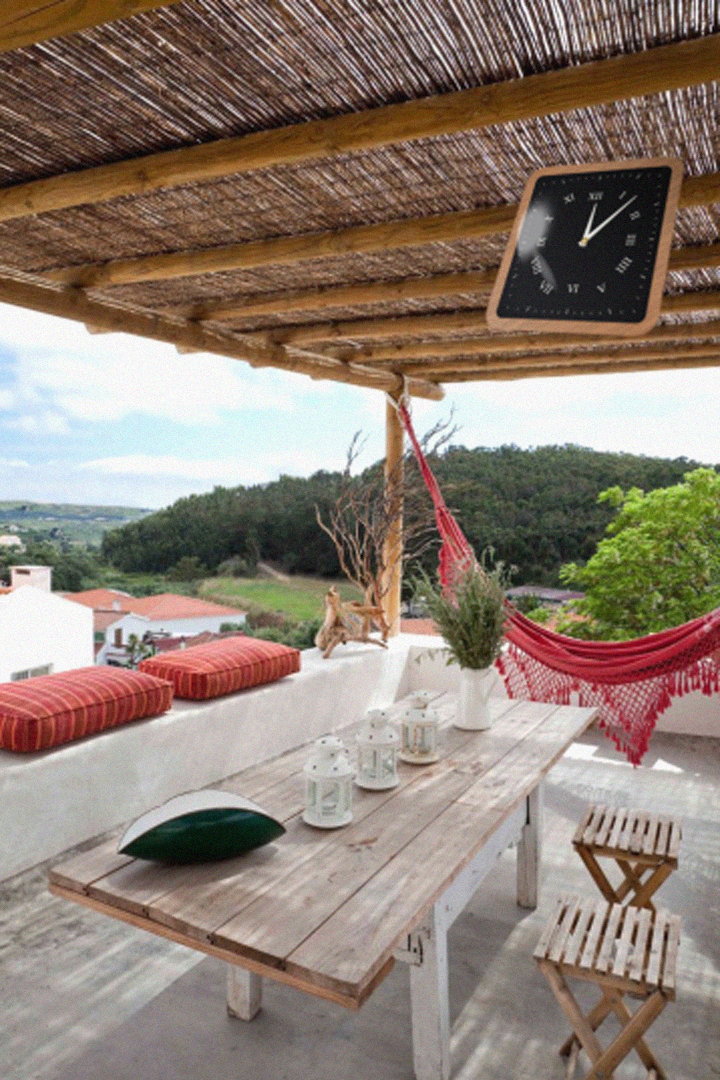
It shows 12:07
